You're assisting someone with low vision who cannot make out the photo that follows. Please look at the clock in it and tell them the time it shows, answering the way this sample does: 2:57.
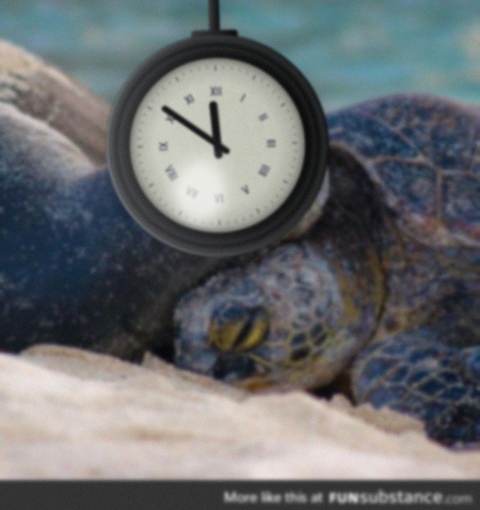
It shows 11:51
